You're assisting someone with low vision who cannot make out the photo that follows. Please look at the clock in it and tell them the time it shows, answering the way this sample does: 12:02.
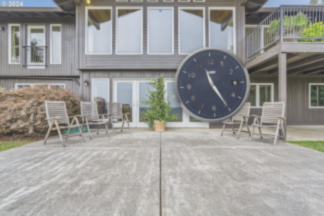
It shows 11:25
